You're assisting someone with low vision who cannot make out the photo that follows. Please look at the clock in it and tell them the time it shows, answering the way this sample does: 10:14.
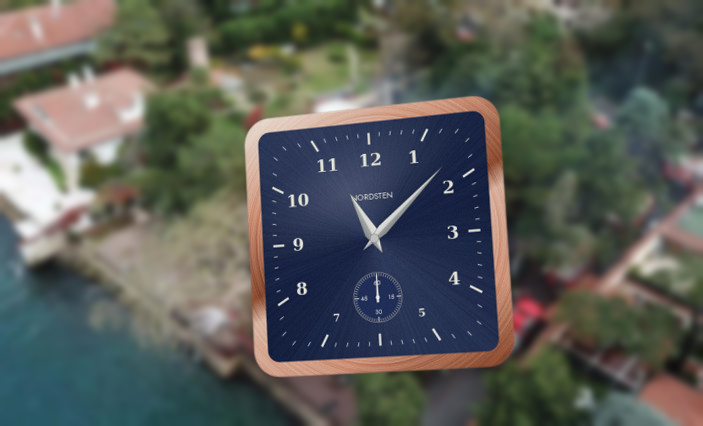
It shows 11:08
